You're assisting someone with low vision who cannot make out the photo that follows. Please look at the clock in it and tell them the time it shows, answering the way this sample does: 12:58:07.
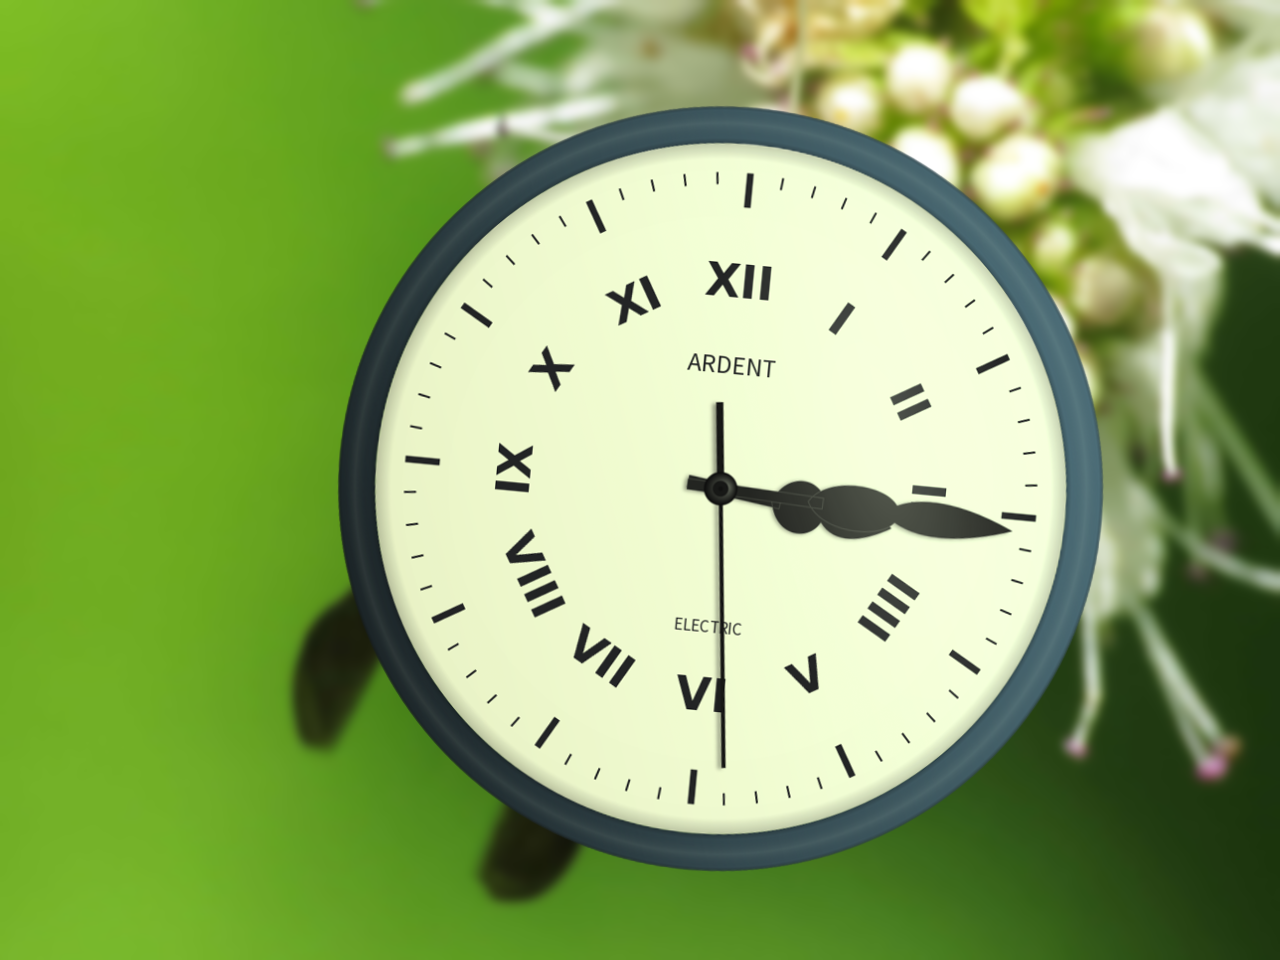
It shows 3:15:29
